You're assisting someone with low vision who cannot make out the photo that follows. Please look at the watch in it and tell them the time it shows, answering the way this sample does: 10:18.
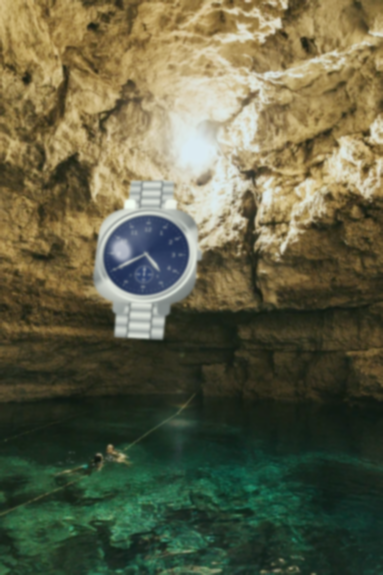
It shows 4:40
